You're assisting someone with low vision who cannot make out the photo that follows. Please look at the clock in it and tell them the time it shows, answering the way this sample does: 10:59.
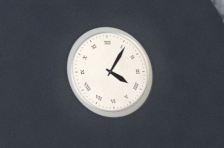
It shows 4:06
